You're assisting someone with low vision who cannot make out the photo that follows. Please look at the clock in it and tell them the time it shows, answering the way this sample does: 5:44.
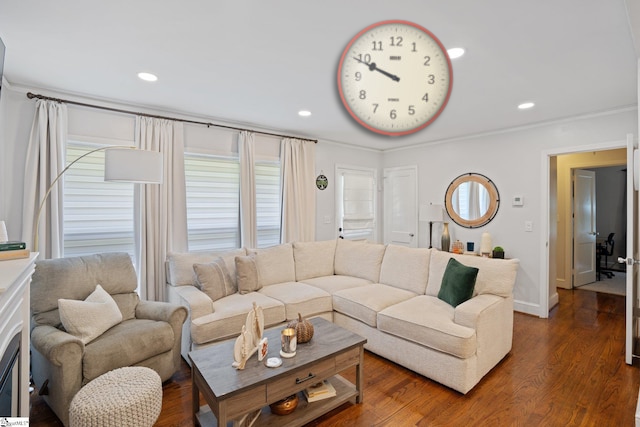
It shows 9:49
